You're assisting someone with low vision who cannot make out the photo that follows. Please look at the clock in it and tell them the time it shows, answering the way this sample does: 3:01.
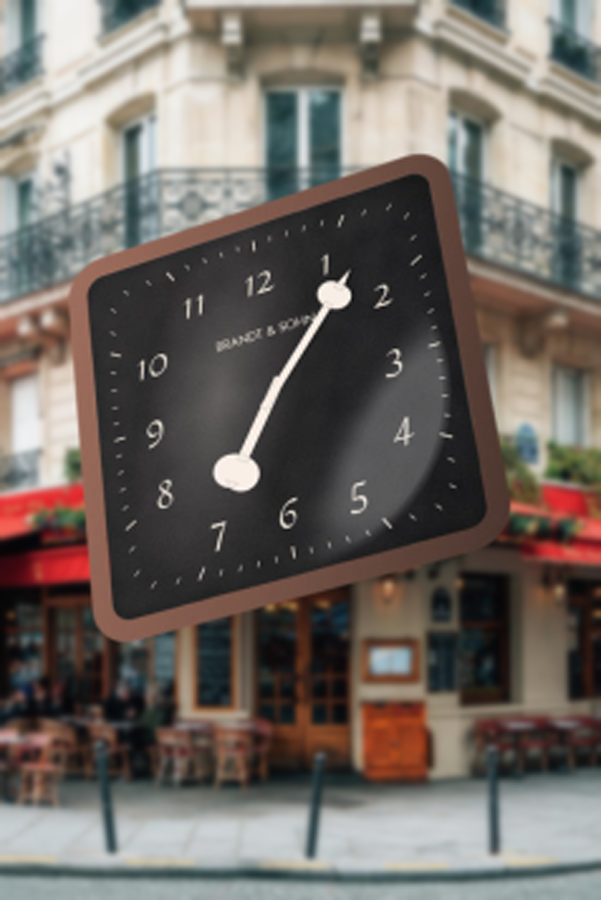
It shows 7:07
